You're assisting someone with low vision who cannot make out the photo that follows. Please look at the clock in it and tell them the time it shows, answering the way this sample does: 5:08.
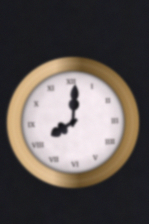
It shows 8:01
